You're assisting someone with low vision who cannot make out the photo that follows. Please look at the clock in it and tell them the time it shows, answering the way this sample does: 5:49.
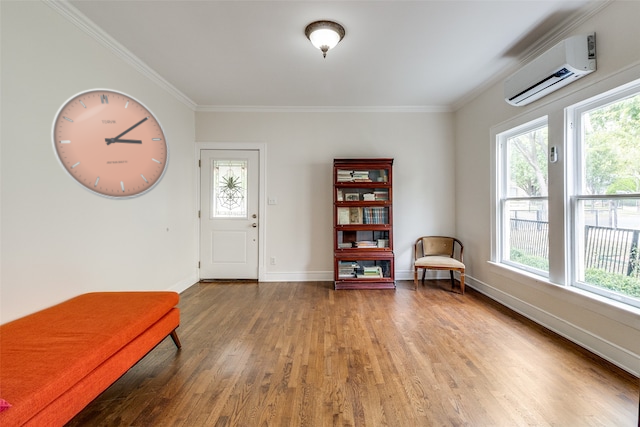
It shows 3:10
